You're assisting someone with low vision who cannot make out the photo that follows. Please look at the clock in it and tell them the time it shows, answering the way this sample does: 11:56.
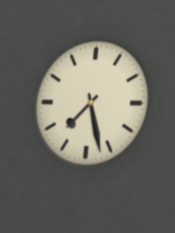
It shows 7:27
